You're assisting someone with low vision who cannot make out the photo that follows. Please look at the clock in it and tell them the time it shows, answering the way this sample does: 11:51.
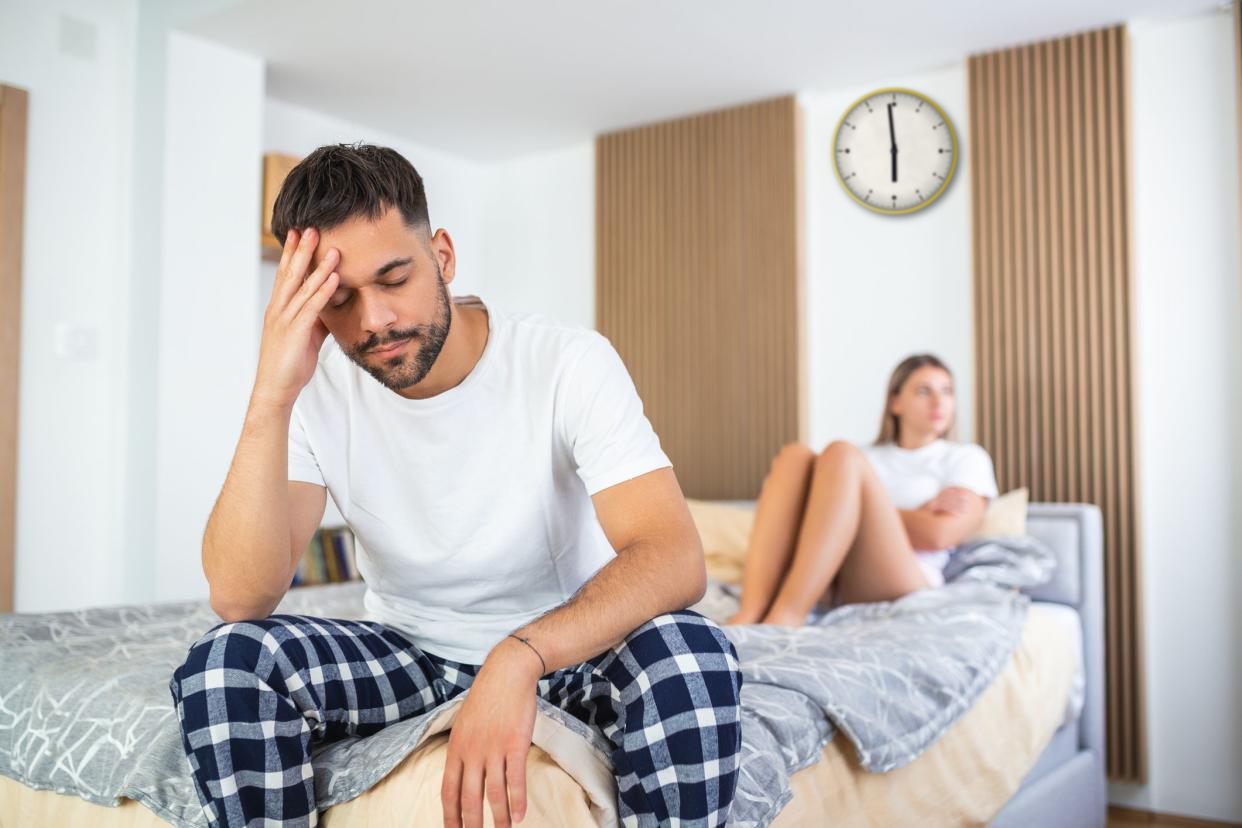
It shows 5:59
